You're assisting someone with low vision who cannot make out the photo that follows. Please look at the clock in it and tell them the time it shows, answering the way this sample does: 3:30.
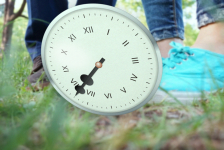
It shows 7:38
